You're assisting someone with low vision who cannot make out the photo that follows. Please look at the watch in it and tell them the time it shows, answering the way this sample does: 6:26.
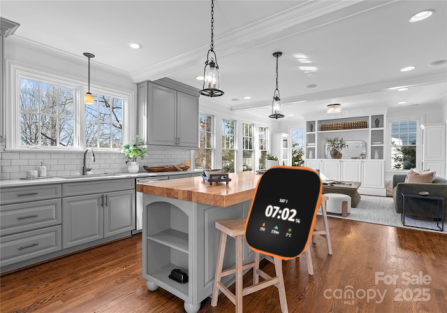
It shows 7:02
